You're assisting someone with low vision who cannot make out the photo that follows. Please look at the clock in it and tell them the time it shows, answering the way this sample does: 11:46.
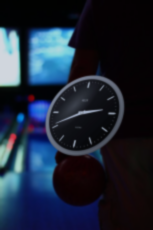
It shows 2:41
